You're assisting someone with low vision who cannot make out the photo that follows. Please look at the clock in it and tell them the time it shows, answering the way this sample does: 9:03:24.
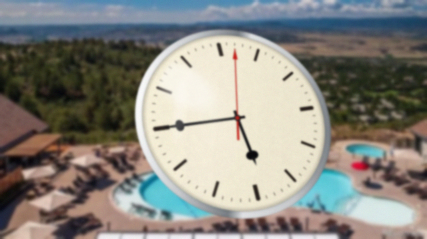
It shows 5:45:02
